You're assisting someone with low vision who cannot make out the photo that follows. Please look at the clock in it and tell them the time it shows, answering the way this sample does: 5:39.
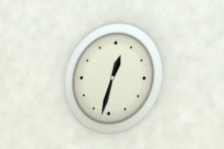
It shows 12:32
